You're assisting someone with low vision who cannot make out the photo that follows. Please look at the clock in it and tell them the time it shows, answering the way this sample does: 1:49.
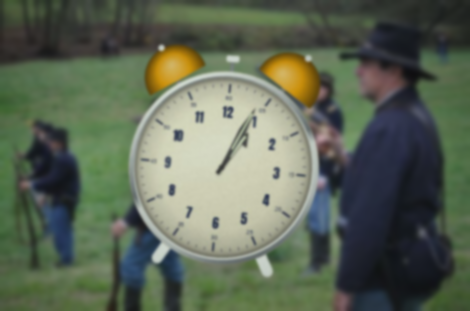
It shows 1:04
